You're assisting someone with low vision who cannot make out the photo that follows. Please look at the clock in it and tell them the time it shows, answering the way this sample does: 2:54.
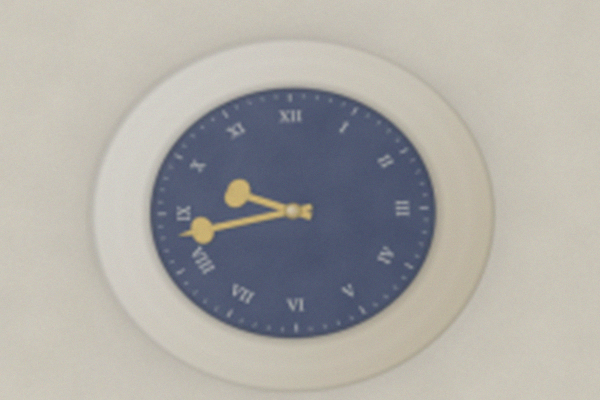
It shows 9:43
